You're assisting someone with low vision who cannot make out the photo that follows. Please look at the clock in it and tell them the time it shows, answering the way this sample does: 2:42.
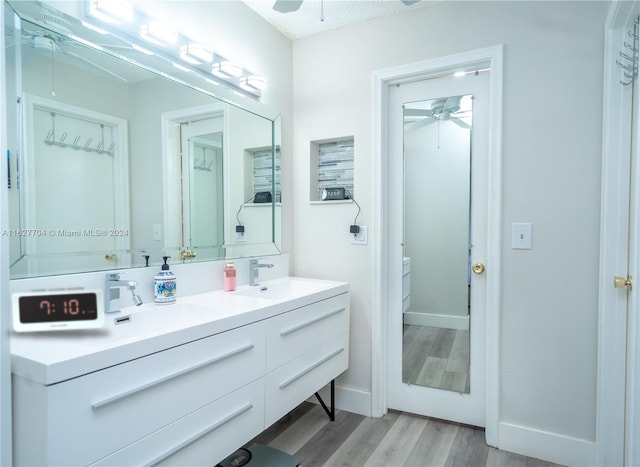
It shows 7:10
